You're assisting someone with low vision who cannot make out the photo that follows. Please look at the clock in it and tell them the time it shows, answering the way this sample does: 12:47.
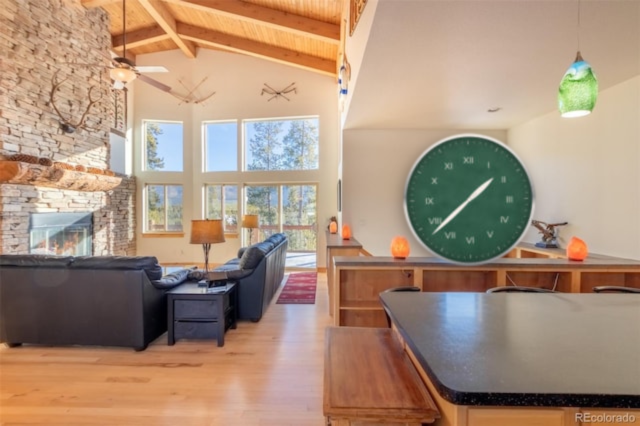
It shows 1:38
